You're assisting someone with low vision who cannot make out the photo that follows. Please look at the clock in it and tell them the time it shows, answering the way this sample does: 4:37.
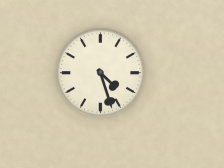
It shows 4:27
